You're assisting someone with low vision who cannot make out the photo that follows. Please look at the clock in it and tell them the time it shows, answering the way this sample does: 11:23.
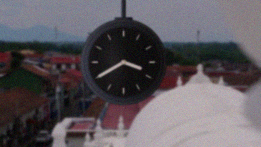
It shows 3:40
